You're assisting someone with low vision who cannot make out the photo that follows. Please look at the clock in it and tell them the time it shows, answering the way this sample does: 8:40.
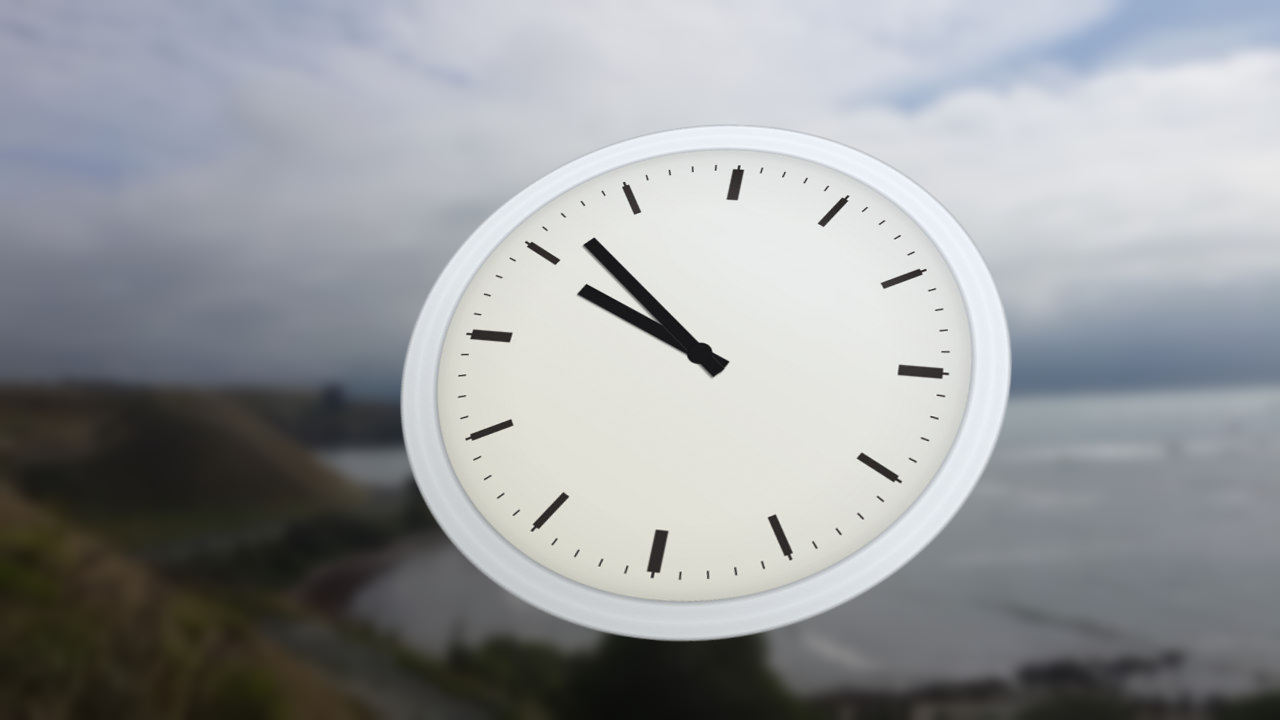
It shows 9:52
